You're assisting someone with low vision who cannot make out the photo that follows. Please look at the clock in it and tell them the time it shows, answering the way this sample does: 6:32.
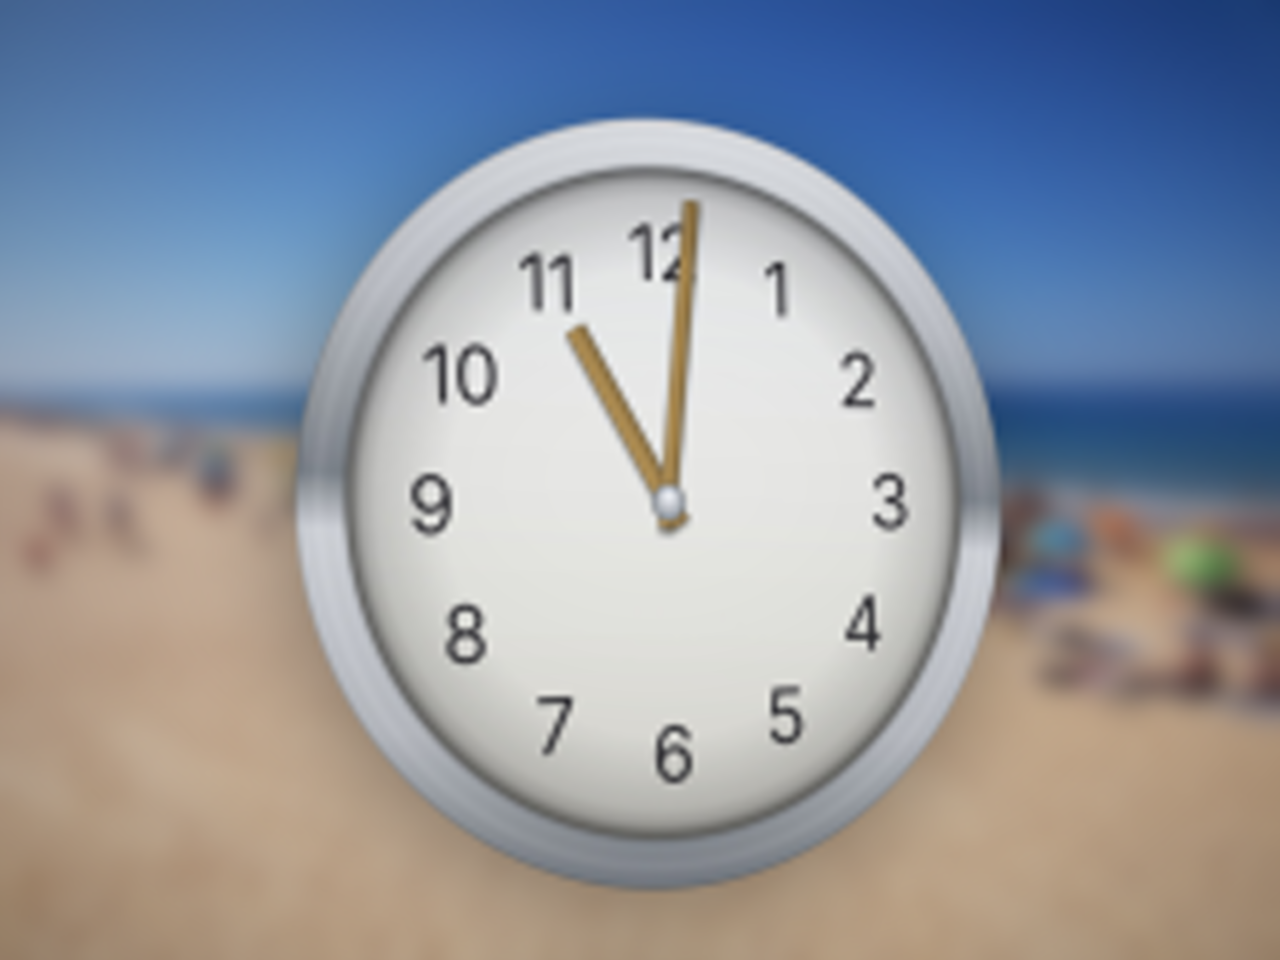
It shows 11:01
